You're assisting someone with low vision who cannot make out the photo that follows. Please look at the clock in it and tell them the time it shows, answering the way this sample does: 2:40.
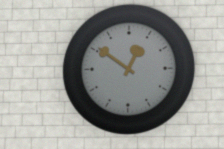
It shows 12:51
